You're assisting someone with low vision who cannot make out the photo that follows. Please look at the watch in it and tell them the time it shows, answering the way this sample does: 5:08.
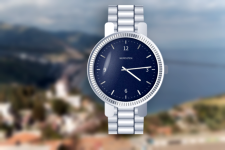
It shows 4:14
